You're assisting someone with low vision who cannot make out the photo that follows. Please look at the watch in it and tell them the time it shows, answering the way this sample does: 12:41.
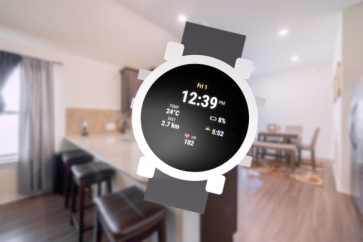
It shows 12:39
